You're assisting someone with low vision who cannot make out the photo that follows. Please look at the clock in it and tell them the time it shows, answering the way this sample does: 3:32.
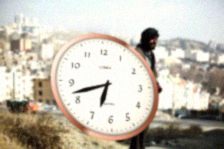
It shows 6:42
